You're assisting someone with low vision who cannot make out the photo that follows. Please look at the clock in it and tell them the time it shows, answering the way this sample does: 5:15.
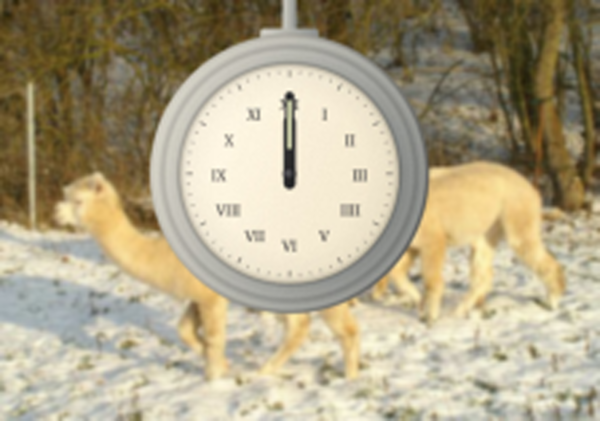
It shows 12:00
